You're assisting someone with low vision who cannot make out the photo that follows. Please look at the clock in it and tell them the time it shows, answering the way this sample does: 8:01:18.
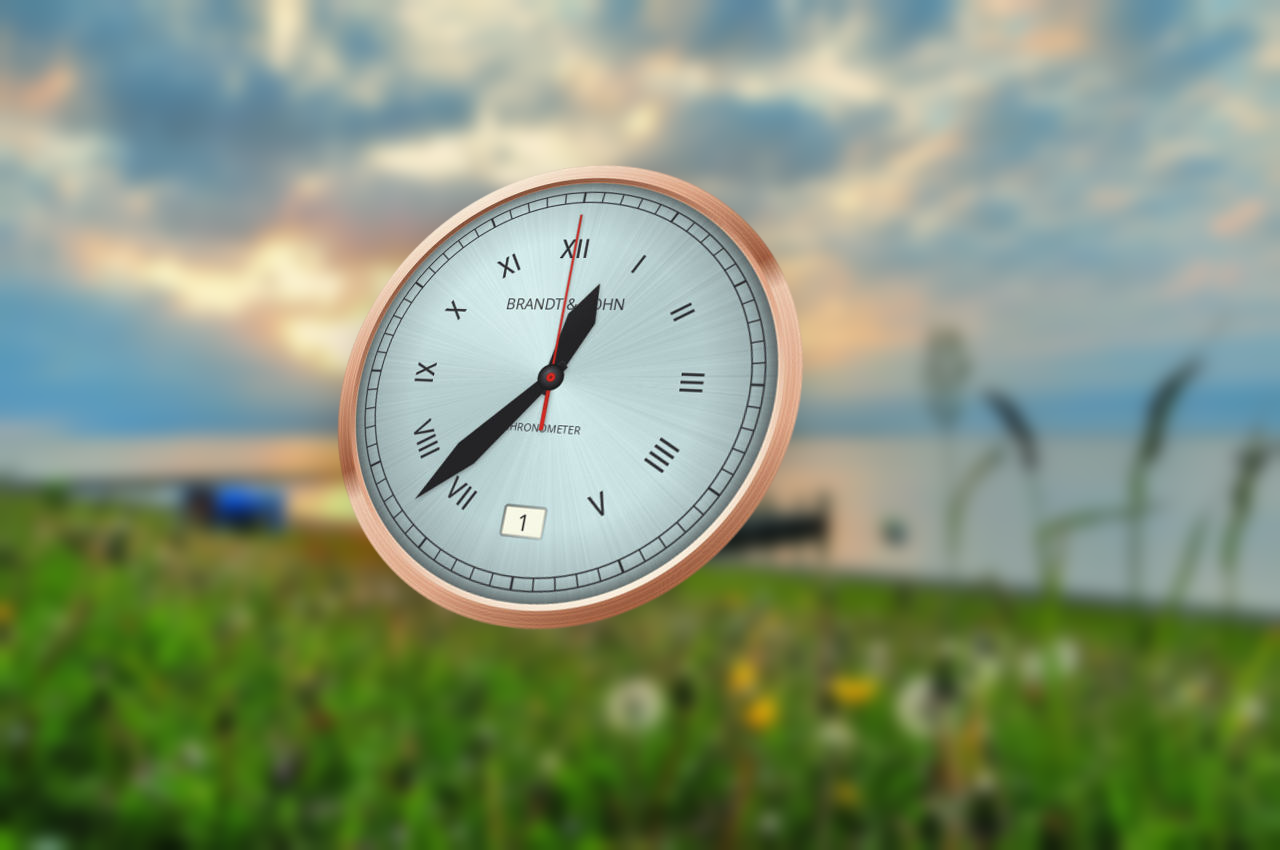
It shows 12:37:00
